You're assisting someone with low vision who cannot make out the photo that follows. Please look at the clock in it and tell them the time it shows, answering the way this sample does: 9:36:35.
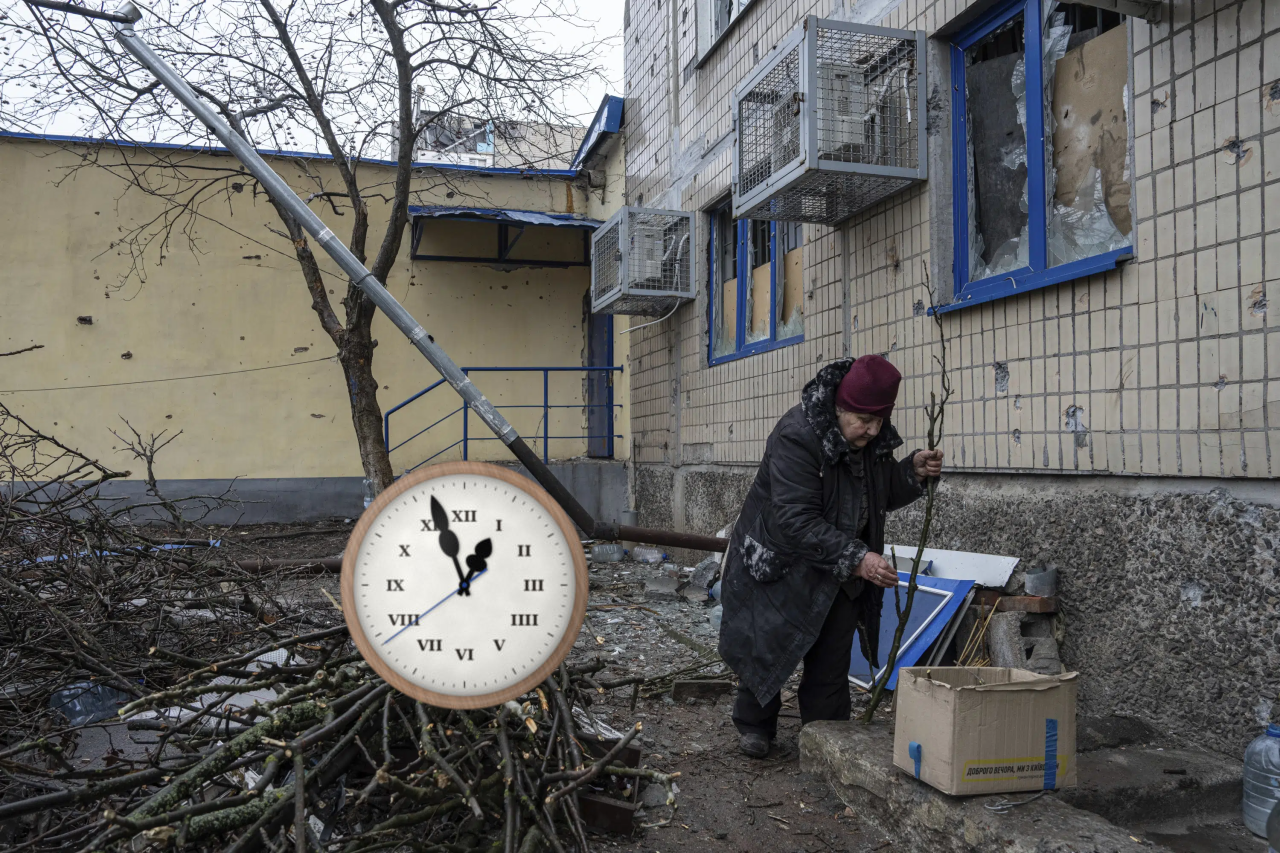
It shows 12:56:39
